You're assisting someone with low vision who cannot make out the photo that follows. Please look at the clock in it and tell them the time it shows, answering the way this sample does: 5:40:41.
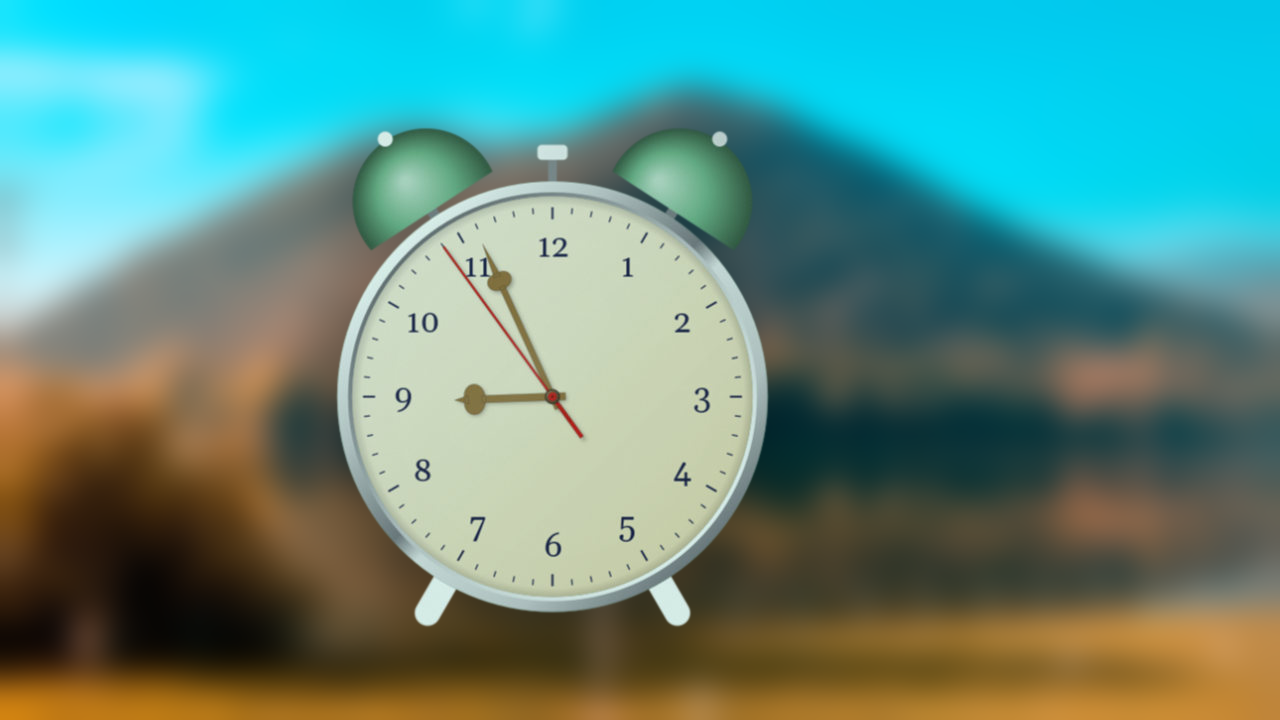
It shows 8:55:54
